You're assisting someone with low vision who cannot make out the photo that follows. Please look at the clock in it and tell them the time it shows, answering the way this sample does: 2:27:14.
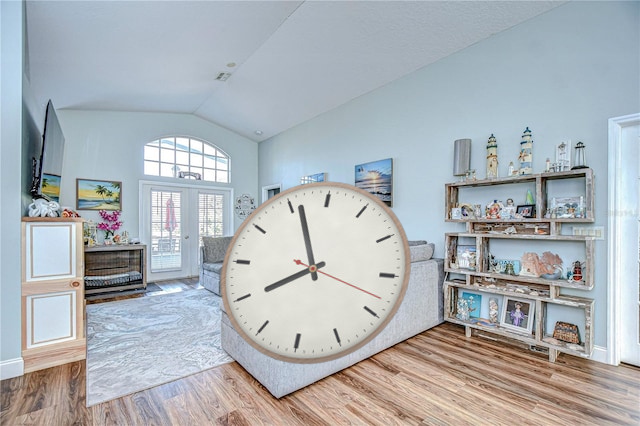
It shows 7:56:18
